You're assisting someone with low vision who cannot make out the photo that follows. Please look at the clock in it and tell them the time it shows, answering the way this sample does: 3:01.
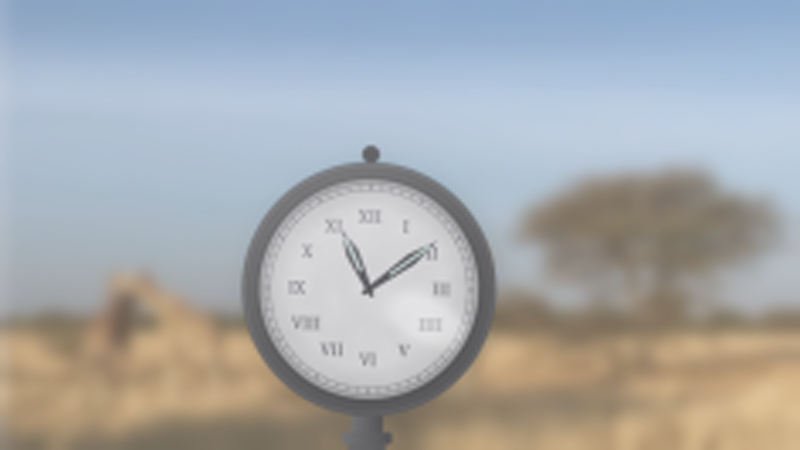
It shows 11:09
